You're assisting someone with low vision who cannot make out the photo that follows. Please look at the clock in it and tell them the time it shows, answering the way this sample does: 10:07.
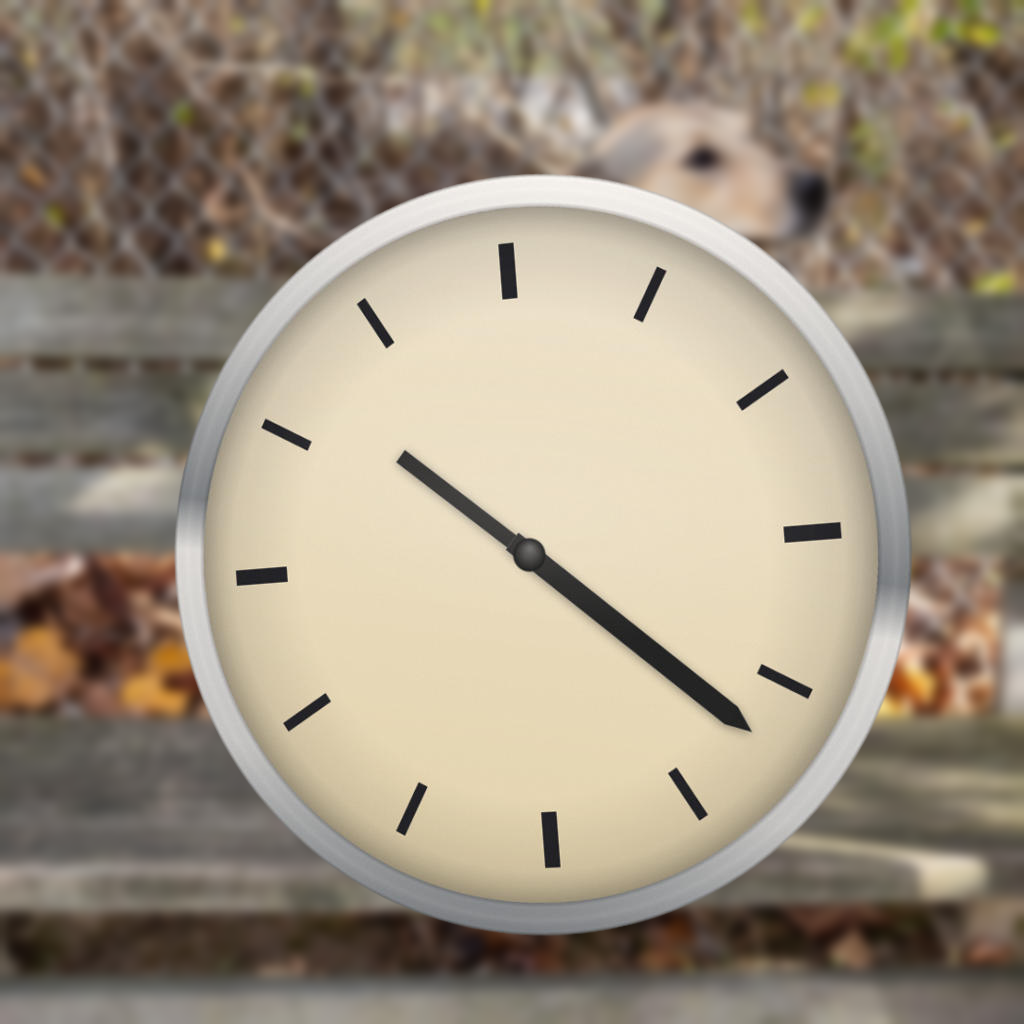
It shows 10:22
